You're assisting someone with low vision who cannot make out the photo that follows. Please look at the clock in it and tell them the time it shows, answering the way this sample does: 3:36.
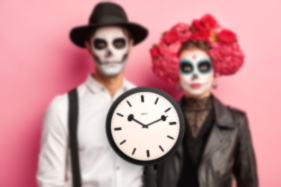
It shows 10:12
